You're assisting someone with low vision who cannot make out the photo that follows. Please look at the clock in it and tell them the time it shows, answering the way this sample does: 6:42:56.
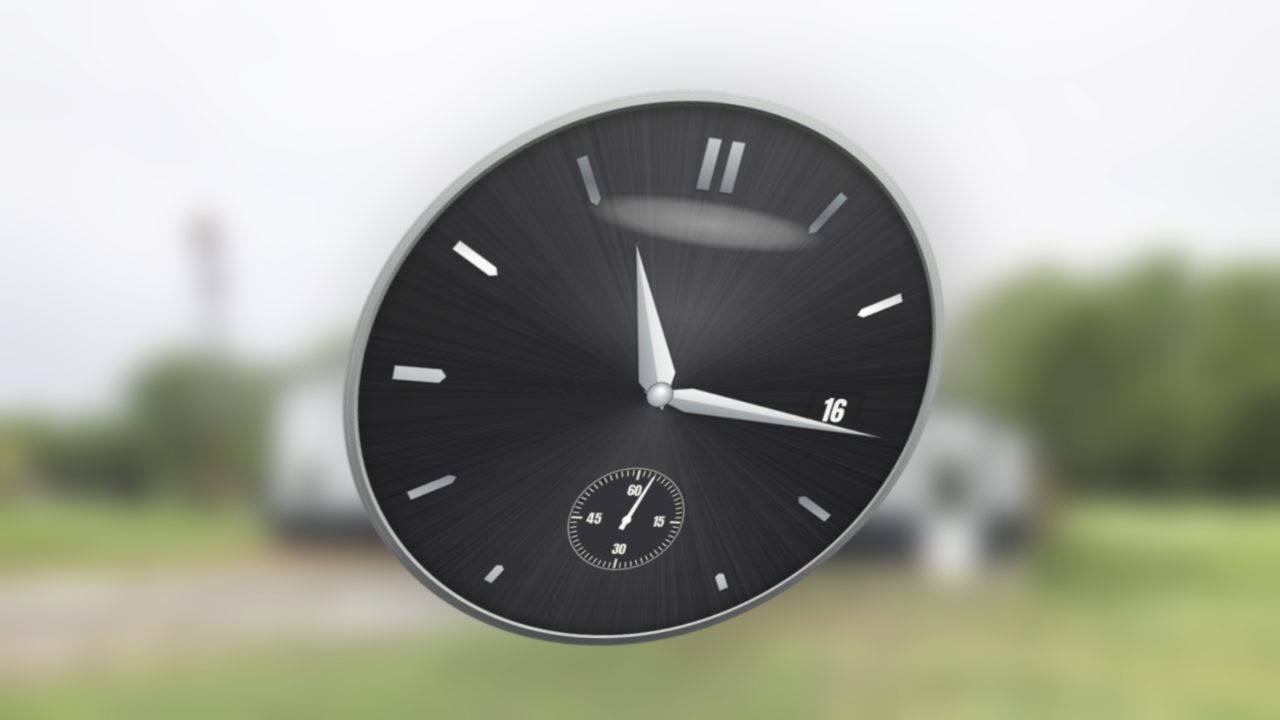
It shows 11:16:03
